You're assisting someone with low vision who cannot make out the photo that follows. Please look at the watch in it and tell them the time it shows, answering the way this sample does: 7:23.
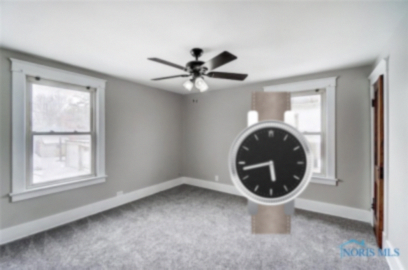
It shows 5:43
